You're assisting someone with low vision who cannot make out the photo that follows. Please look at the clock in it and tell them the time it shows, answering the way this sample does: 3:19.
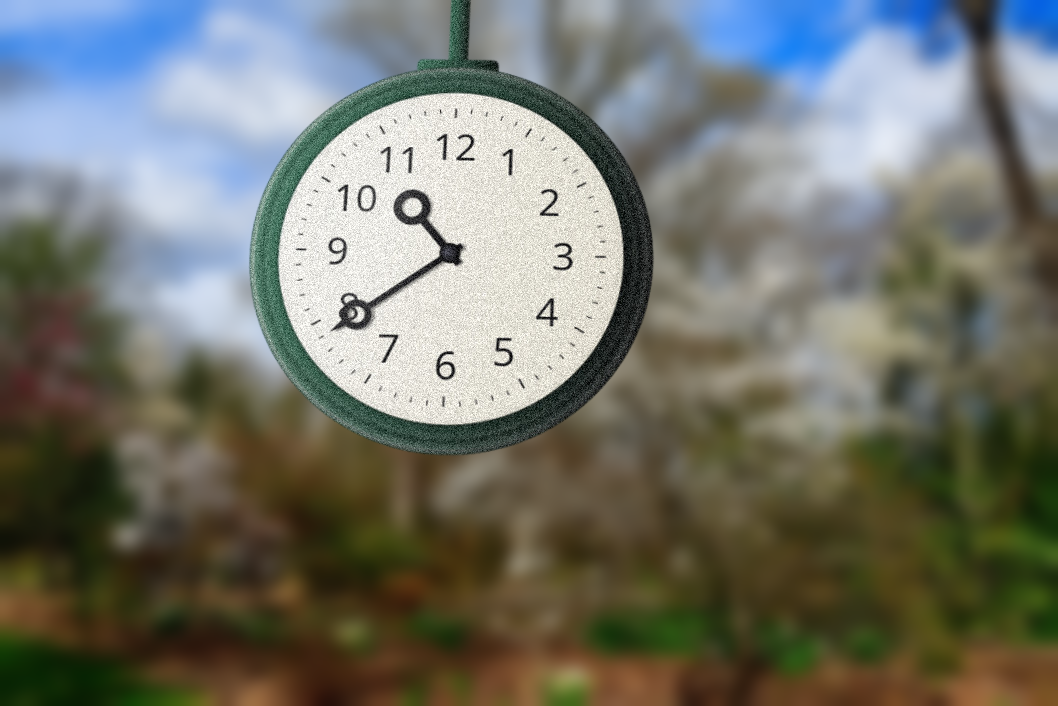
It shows 10:39
